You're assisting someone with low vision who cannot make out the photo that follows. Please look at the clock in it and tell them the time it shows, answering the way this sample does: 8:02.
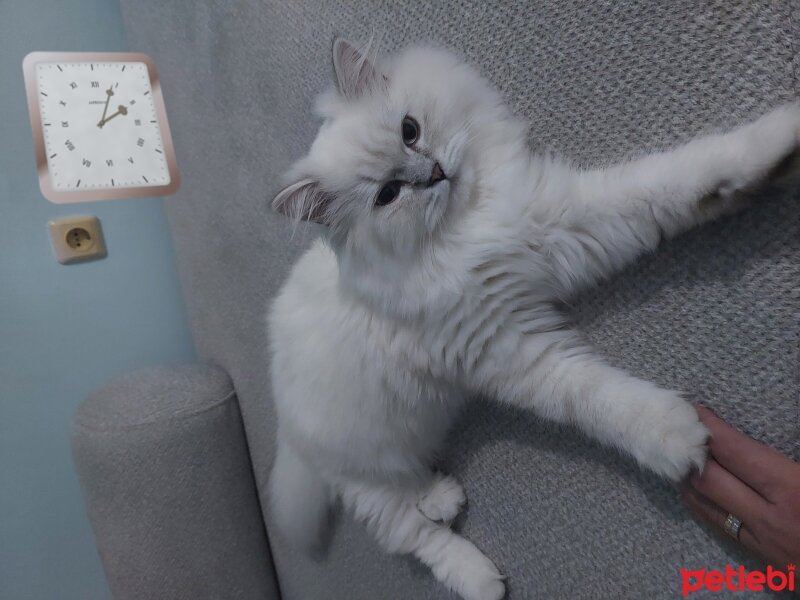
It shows 2:04
